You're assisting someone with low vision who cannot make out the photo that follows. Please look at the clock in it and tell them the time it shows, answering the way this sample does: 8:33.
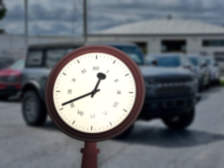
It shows 12:41
